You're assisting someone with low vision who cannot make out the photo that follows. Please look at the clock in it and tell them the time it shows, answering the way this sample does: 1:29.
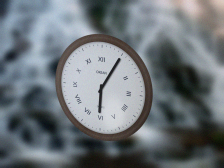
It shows 6:05
